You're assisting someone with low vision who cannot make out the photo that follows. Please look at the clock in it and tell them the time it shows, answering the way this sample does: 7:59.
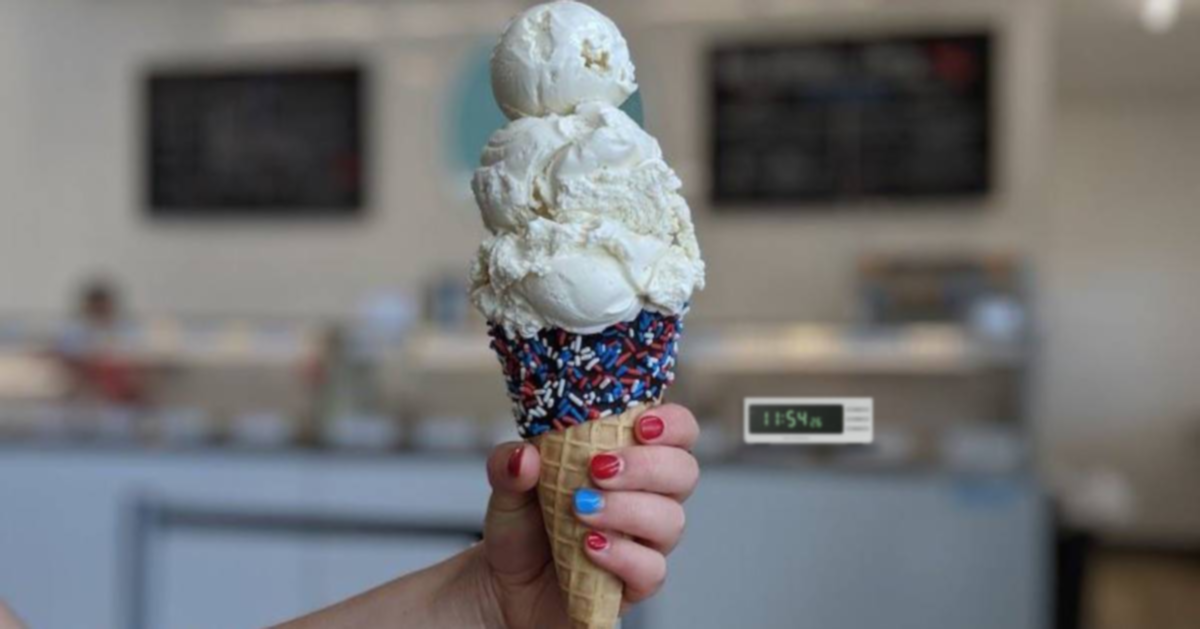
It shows 11:54
